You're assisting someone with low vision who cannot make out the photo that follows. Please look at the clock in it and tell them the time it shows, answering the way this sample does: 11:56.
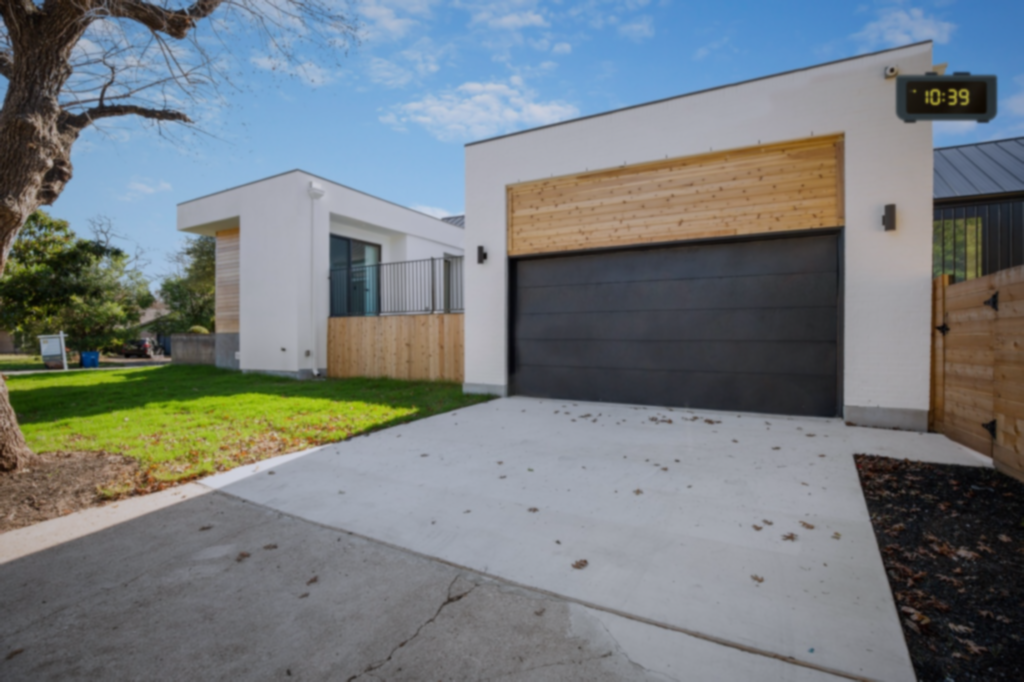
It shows 10:39
